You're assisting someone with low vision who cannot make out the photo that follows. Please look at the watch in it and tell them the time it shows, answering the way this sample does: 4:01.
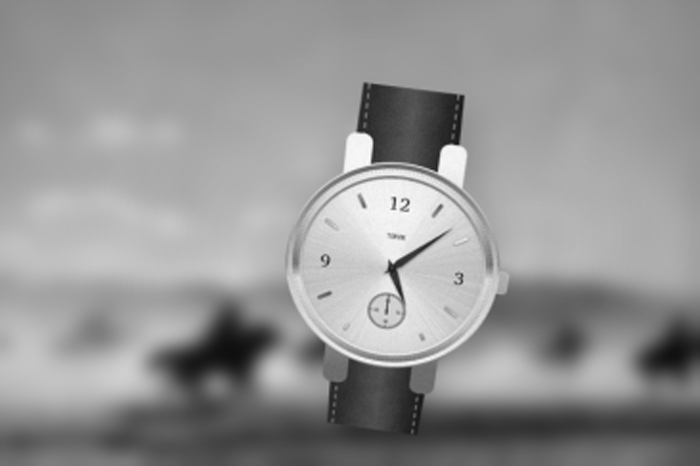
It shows 5:08
